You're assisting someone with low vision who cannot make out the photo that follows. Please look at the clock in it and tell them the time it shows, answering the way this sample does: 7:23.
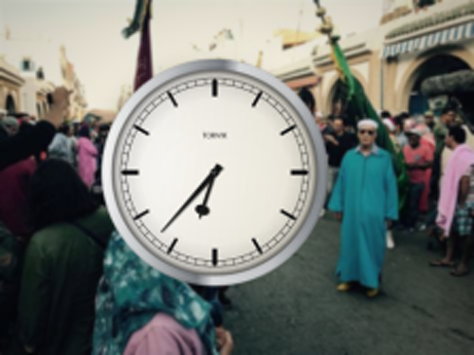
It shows 6:37
